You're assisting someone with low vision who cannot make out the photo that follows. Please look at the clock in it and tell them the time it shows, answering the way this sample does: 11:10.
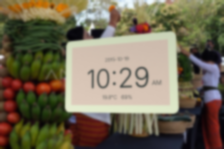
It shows 10:29
